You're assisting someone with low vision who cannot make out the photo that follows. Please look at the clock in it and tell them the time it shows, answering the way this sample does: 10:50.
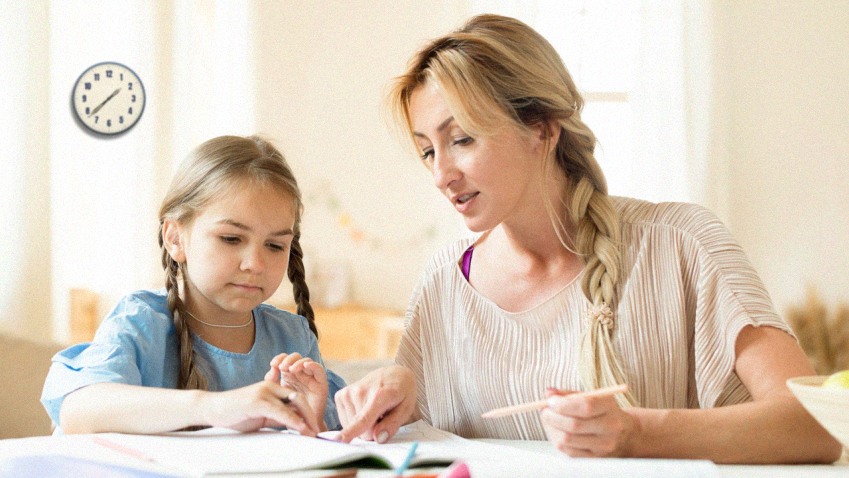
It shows 1:38
